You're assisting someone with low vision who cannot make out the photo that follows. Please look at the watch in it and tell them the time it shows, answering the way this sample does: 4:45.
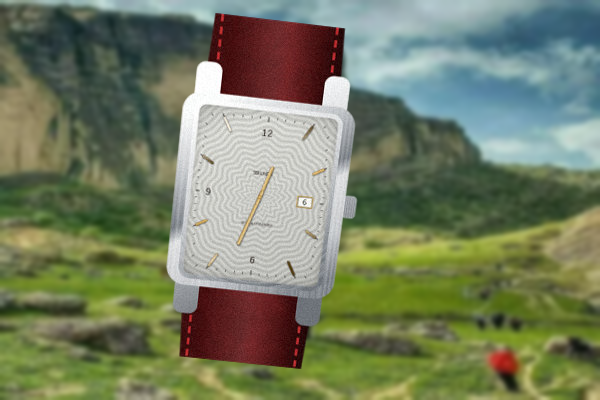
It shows 12:33
